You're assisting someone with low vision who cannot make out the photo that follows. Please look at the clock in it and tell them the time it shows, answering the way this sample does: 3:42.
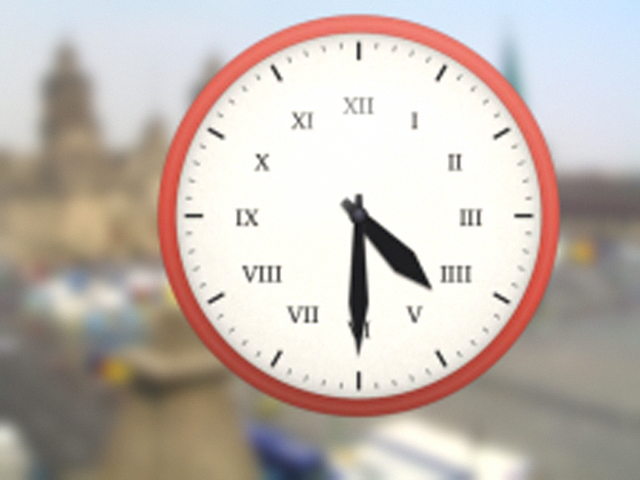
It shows 4:30
